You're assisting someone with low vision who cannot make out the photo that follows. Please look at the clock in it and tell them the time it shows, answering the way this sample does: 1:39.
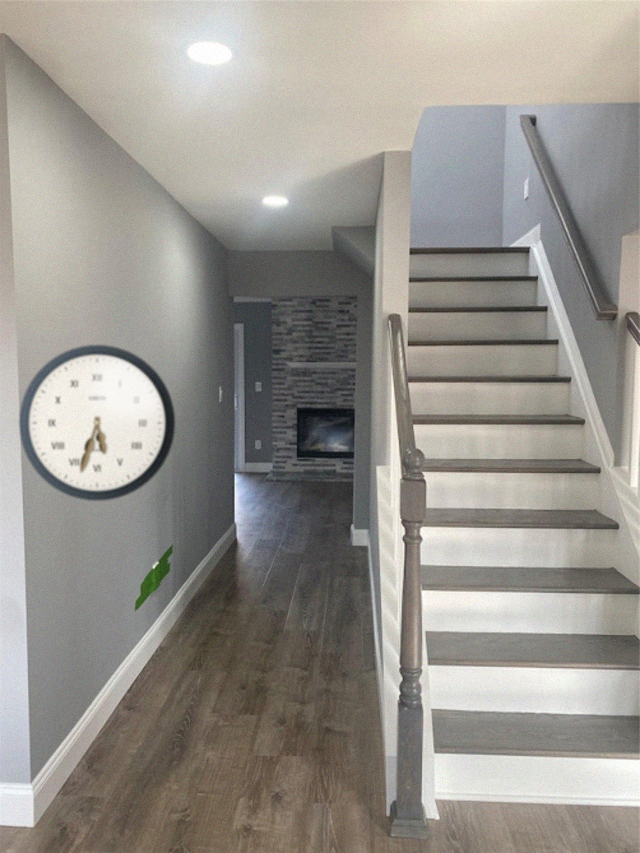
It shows 5:33
